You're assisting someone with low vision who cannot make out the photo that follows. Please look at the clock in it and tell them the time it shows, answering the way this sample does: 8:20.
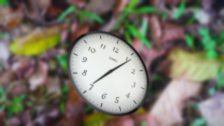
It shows 7:06
